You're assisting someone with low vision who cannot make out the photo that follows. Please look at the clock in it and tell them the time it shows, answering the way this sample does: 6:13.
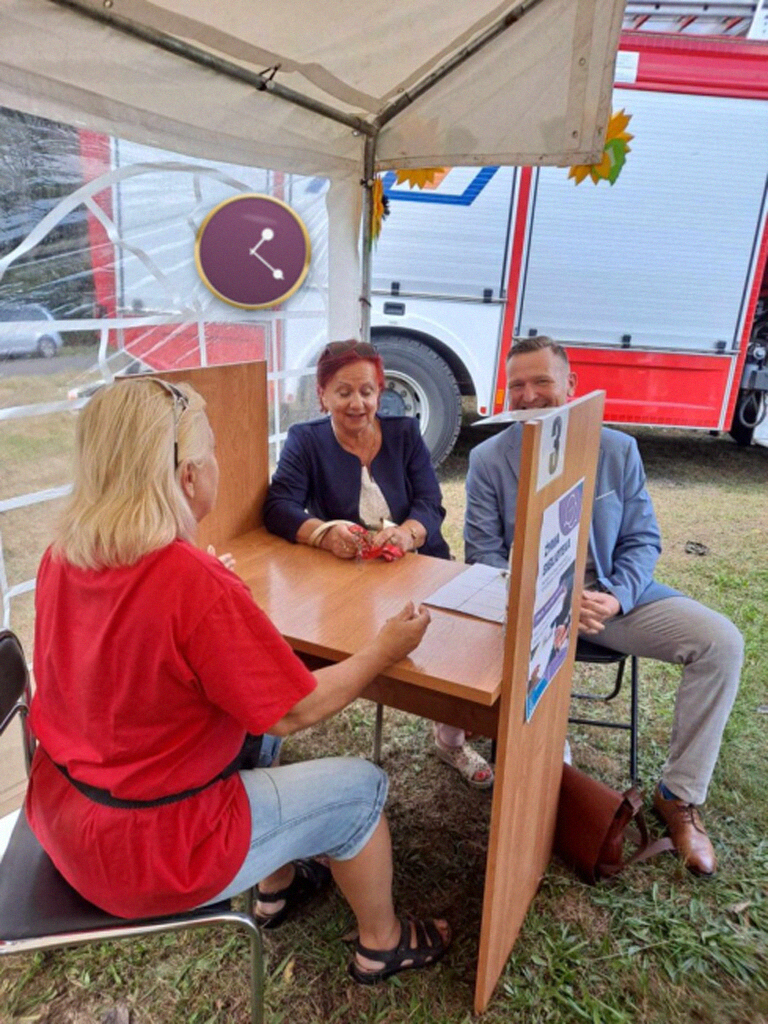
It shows 1:22
